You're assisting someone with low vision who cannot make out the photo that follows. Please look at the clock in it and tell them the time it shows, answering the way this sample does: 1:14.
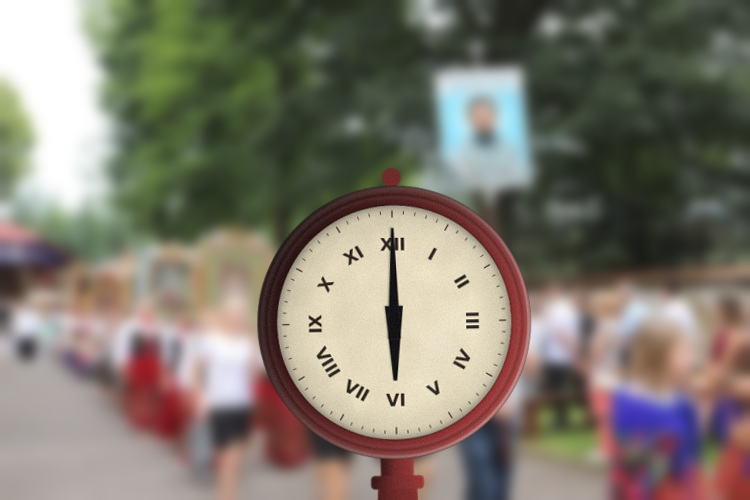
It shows 6:00
